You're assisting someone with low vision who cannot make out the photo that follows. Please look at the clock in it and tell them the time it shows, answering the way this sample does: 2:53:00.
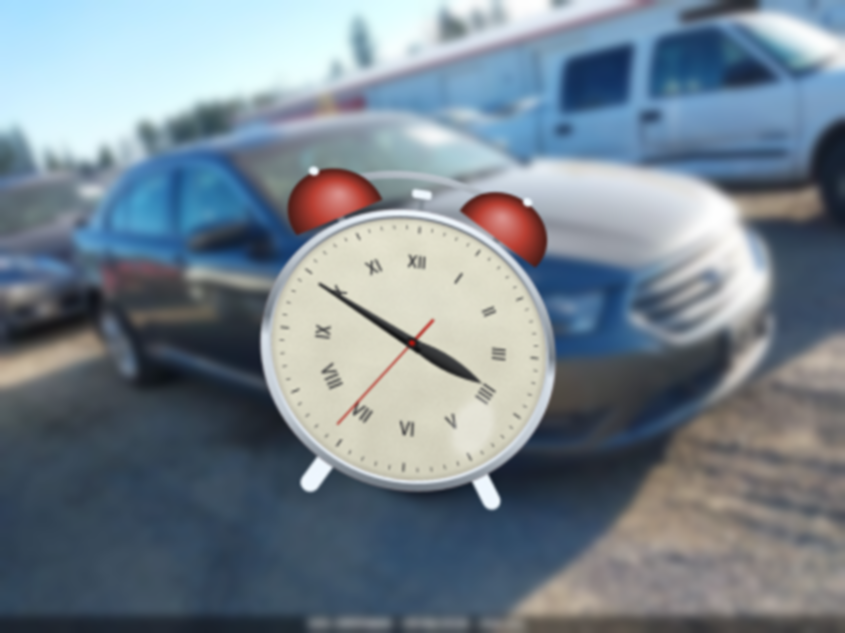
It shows 3:49:36
